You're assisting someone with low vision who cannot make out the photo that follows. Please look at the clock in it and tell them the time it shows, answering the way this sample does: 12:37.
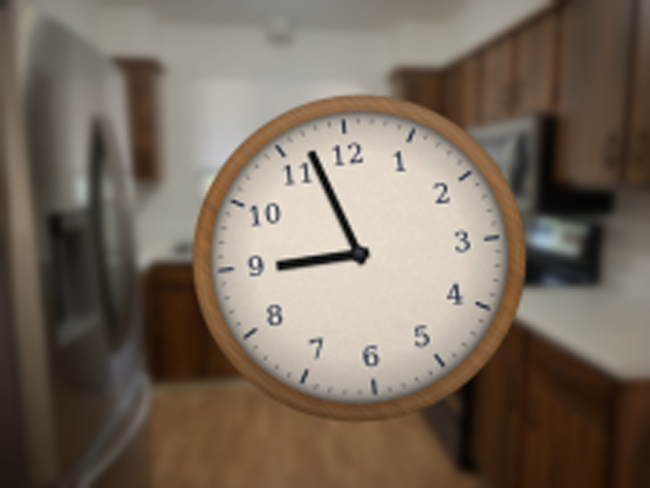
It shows 8:57
